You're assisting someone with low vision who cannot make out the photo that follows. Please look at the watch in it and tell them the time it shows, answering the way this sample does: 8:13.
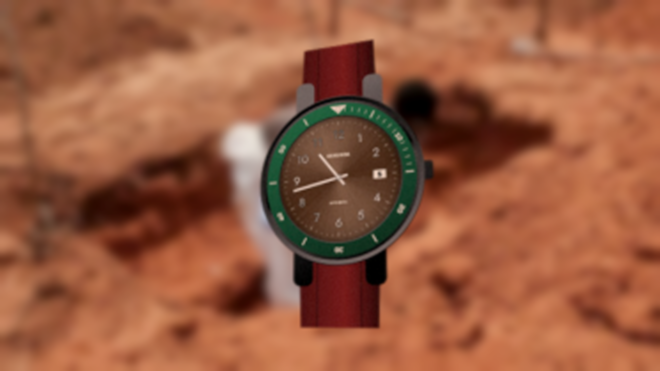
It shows 10:43
